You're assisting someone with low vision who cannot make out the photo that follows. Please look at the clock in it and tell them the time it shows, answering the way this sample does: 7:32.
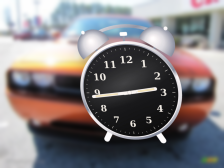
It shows 2:44
